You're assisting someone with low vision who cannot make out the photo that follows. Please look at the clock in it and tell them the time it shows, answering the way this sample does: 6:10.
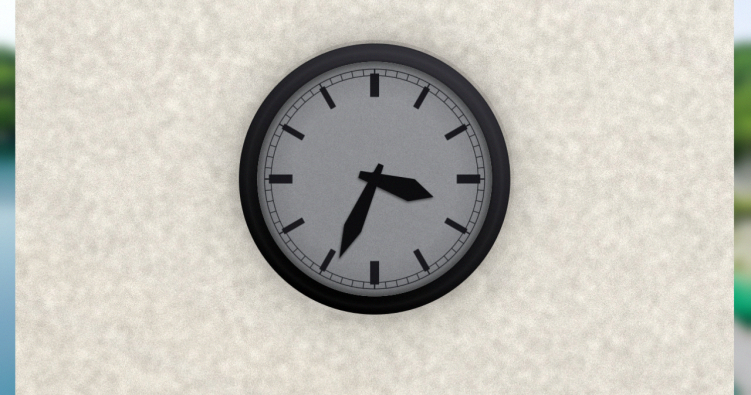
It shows 3:34
